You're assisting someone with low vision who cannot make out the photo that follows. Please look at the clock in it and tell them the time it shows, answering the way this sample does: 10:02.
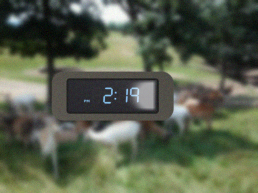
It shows 2:19
